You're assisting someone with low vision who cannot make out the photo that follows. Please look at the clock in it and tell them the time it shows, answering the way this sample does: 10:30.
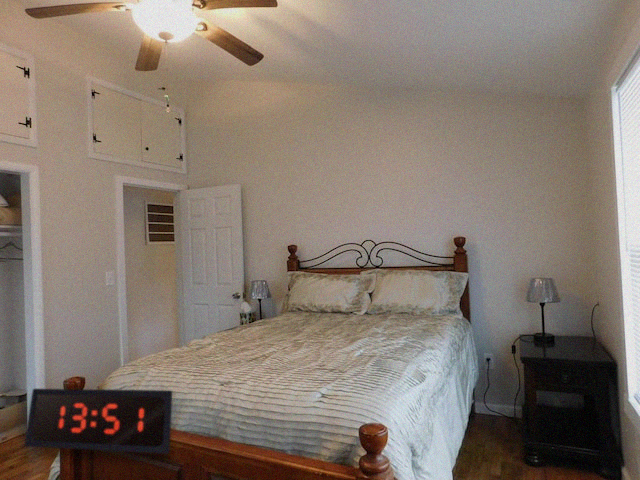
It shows 13:51
